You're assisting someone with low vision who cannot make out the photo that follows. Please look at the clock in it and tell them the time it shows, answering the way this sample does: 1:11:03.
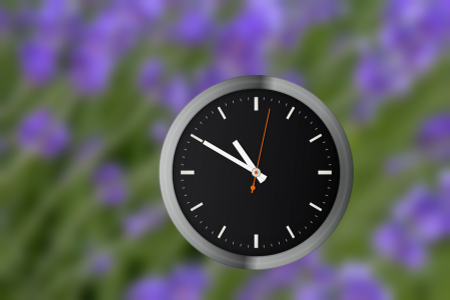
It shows 10:50:02
